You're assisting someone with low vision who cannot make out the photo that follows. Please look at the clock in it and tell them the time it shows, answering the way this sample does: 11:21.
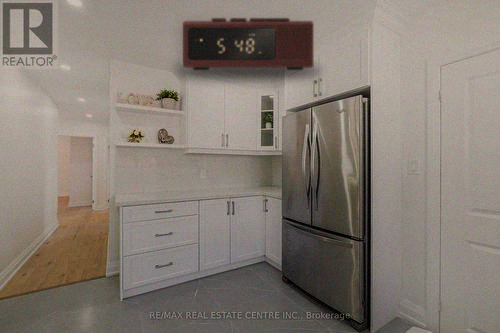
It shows 5:48
